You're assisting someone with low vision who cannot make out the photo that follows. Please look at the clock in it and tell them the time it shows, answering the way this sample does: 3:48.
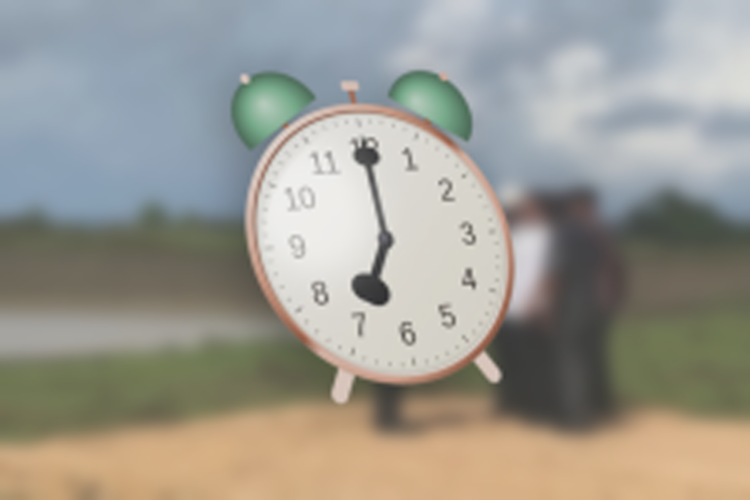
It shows 7:00
